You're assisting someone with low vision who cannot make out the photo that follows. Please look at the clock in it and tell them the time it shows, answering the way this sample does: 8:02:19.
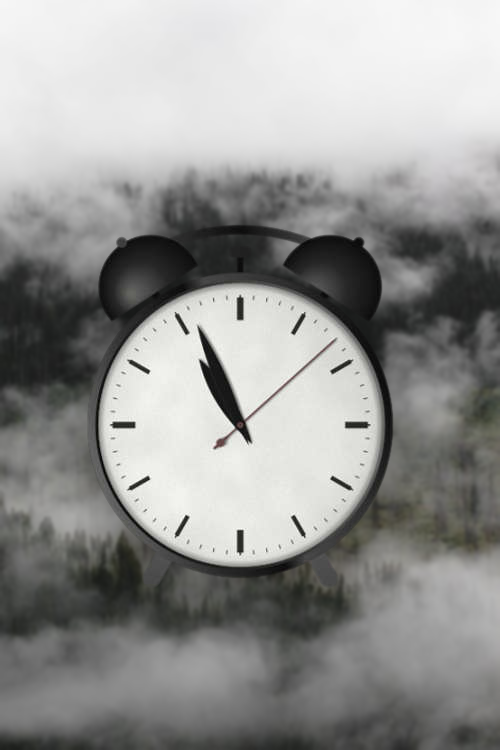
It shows 10:56:08
